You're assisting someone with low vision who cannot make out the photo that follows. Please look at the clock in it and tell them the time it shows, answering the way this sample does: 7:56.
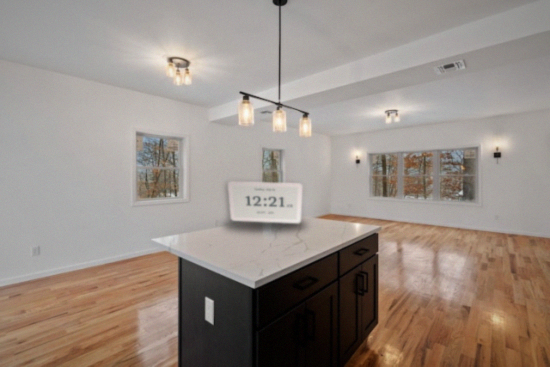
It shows 12:21
